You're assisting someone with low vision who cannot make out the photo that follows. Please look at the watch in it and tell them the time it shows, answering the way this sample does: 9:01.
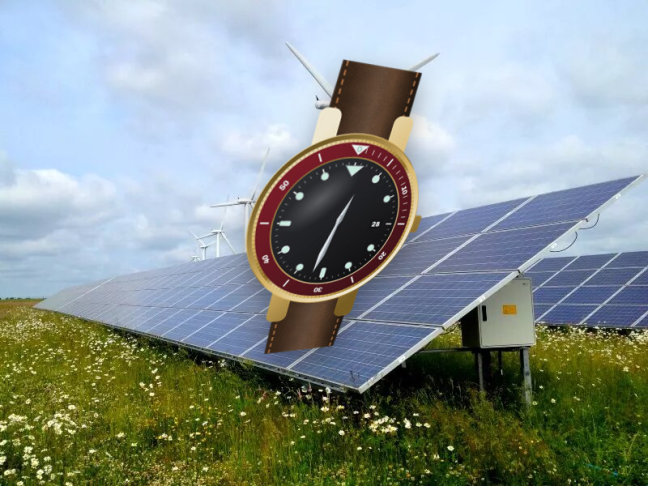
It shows 12:32
